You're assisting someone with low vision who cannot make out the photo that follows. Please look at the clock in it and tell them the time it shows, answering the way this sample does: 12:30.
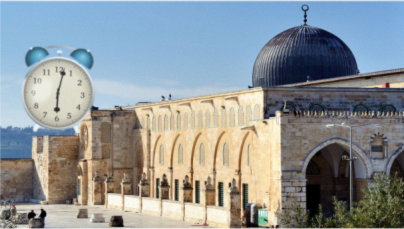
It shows 6:02
